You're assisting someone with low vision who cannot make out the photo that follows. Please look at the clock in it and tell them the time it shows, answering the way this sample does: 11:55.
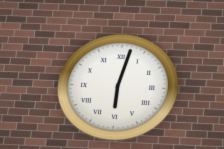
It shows 6:02
